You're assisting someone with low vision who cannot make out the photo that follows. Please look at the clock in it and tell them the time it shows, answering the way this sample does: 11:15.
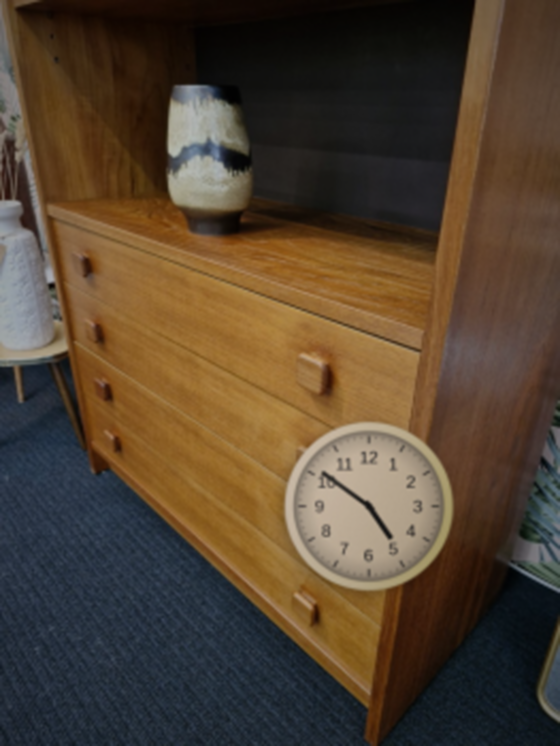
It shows 4:51
